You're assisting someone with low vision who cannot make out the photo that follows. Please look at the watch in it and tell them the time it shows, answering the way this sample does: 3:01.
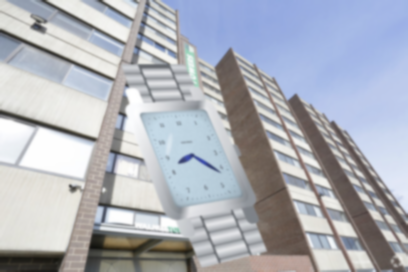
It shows 8:22
